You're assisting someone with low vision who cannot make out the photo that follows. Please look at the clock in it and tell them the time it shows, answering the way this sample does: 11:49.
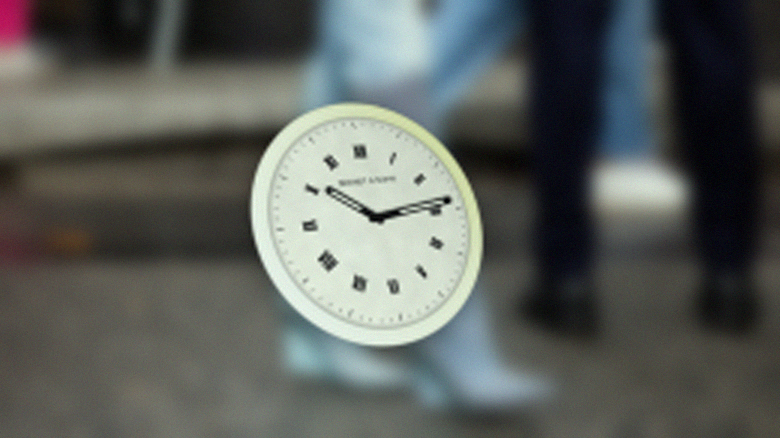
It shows 10:14
